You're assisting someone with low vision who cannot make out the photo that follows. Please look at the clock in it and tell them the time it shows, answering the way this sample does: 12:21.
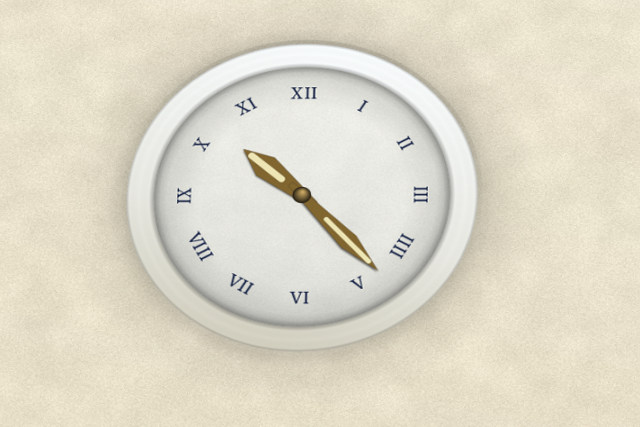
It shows 10:23
